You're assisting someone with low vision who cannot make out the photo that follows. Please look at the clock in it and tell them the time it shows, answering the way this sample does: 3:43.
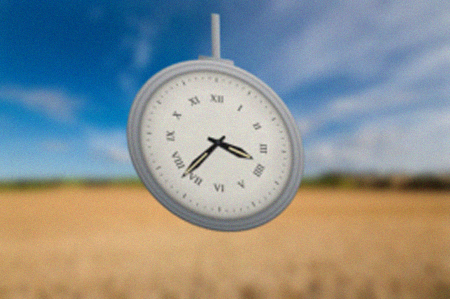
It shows 3:37
